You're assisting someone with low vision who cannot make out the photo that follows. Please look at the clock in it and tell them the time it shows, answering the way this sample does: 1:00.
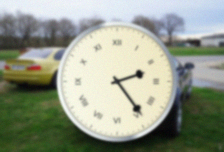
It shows 2:24
